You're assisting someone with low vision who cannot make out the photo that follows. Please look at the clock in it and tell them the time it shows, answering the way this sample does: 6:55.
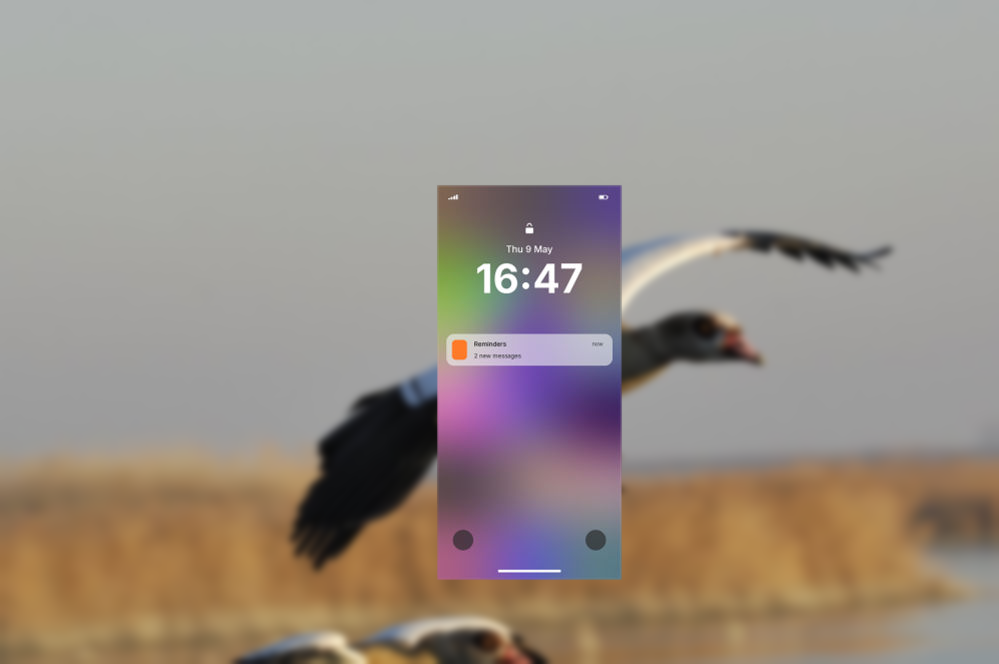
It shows 16:47
